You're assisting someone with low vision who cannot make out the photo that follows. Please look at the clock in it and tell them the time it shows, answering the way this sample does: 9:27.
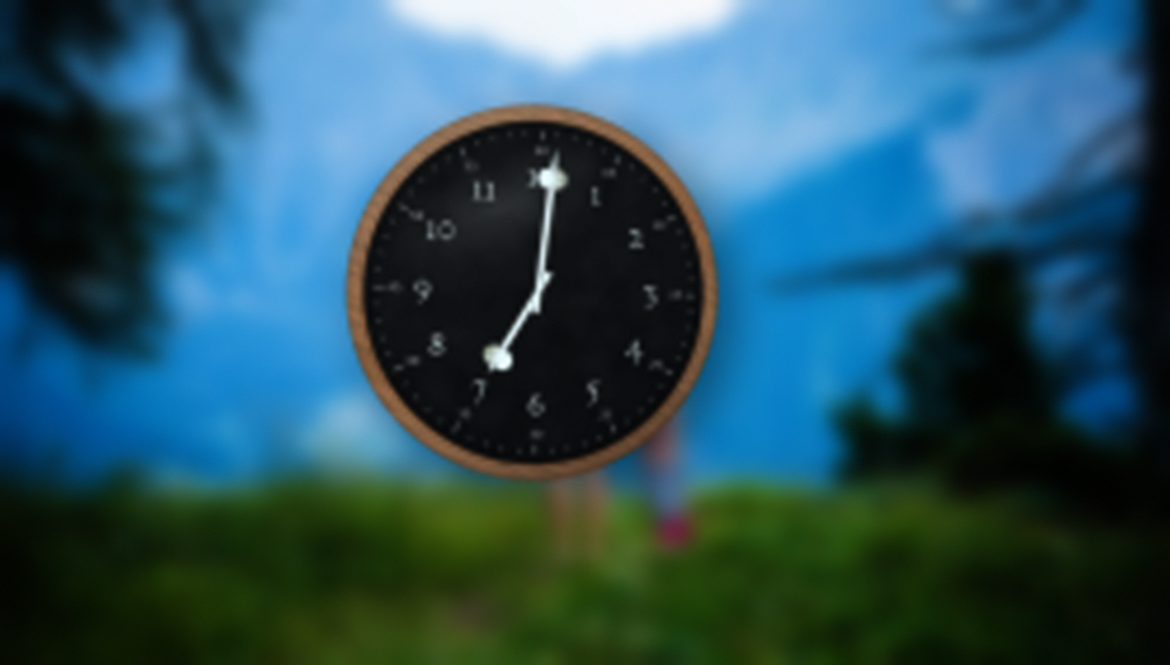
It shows 7:01
